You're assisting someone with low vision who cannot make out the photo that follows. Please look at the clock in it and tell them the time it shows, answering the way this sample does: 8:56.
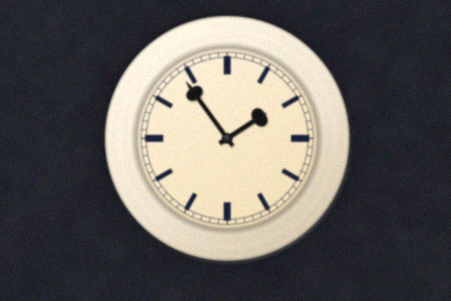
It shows 1:54
